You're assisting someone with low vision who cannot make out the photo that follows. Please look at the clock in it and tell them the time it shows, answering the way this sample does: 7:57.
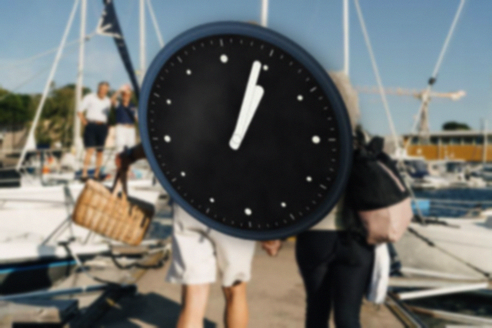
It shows 1:04
